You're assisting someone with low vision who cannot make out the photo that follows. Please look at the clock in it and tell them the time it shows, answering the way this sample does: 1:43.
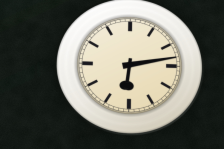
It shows 6:13
